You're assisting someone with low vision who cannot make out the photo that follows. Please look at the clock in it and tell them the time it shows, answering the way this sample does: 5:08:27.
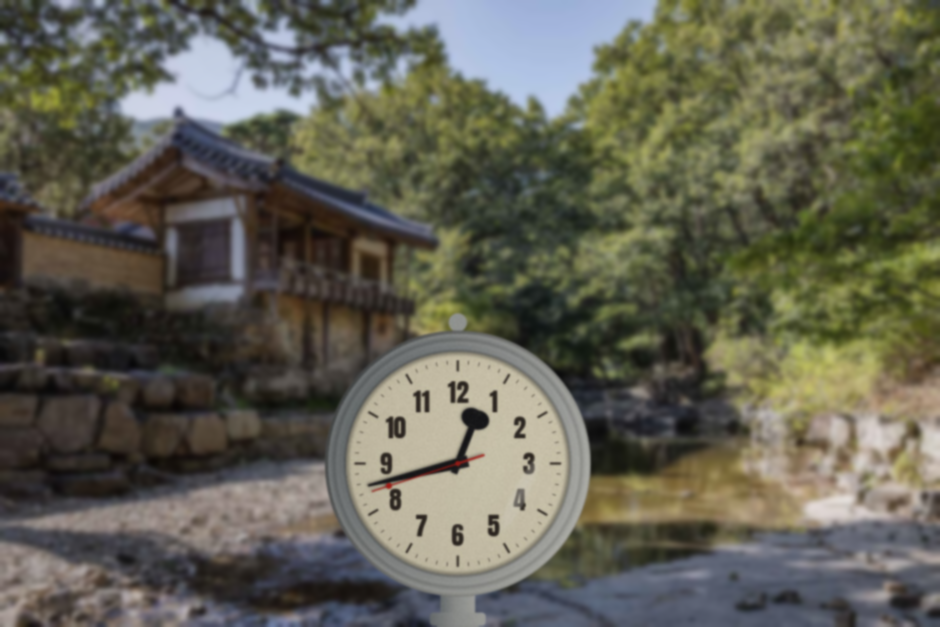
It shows 12:42:42
